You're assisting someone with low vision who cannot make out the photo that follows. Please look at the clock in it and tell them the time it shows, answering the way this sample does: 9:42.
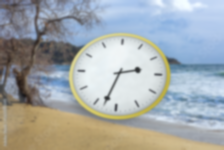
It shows 2:33
